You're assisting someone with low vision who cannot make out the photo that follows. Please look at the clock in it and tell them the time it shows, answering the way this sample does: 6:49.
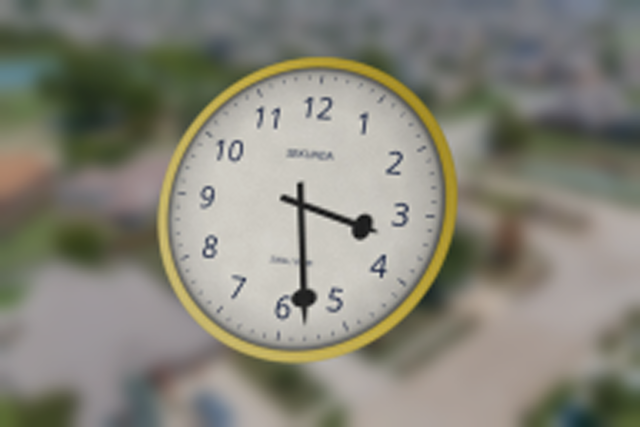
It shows 3:28
